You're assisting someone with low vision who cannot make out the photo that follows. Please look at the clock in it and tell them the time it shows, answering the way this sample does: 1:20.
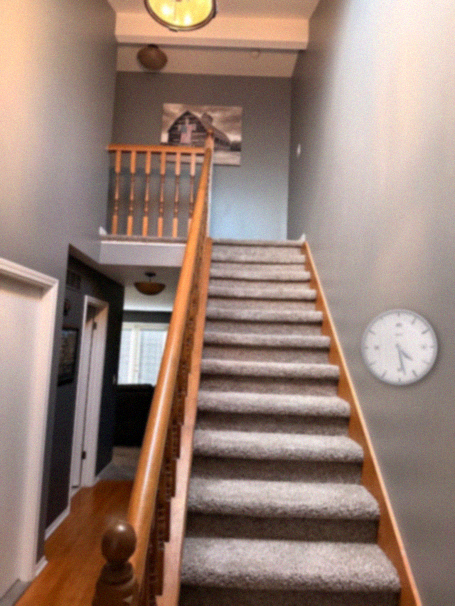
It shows 4:28
